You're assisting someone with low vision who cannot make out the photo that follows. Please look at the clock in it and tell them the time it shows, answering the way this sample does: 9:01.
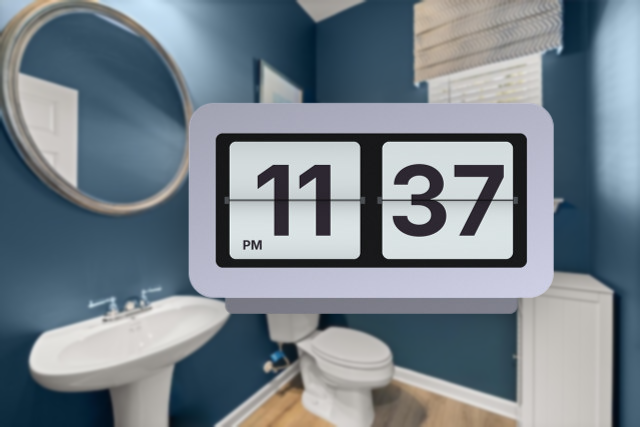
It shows 11:37
